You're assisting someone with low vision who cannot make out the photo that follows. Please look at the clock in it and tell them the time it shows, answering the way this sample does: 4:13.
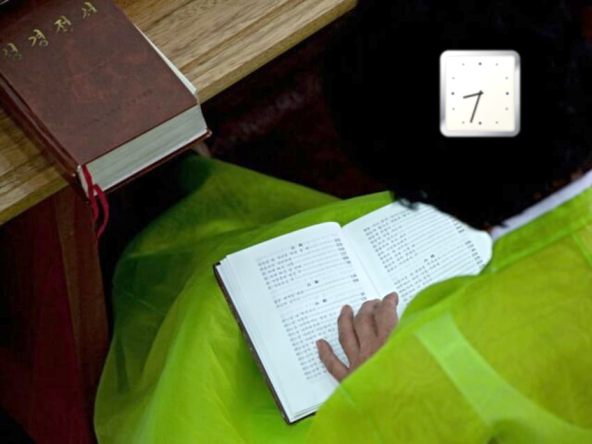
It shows 8:33
